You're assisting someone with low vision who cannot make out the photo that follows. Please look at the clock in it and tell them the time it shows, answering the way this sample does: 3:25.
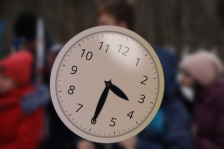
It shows 3:30
